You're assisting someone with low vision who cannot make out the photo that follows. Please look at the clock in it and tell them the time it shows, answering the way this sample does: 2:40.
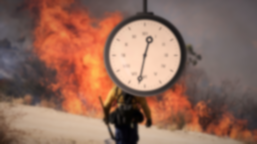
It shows 12:32
